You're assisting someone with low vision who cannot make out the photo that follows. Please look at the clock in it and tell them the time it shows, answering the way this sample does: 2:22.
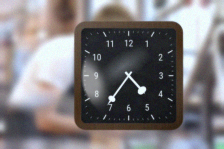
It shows 4:36
